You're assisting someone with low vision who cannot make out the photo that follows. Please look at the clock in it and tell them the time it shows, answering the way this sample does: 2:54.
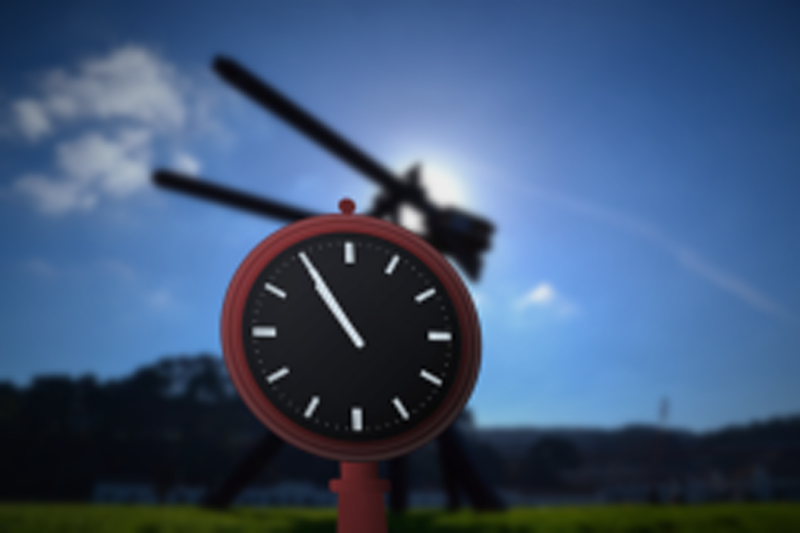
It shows 10:55
